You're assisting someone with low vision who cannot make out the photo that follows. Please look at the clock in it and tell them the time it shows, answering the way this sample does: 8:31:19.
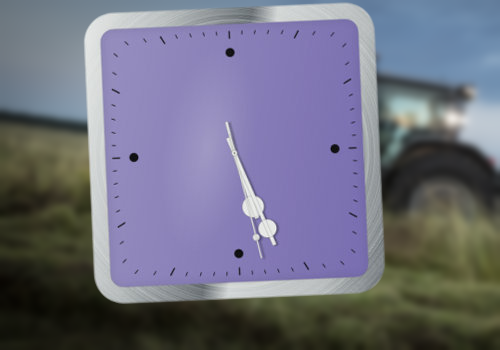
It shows 5:26:28
